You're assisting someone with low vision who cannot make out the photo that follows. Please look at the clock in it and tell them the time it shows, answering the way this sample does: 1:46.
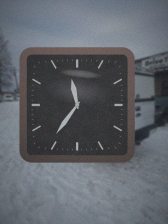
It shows 11:36
